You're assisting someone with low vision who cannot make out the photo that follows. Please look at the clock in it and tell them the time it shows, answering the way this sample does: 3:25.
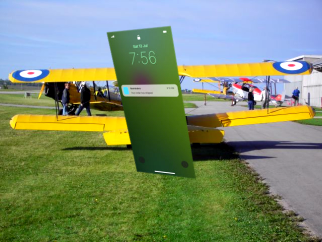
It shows 7:56
